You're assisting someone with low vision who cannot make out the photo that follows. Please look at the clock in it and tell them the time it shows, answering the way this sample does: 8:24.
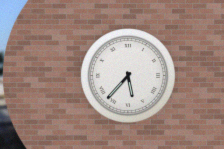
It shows 5:37
